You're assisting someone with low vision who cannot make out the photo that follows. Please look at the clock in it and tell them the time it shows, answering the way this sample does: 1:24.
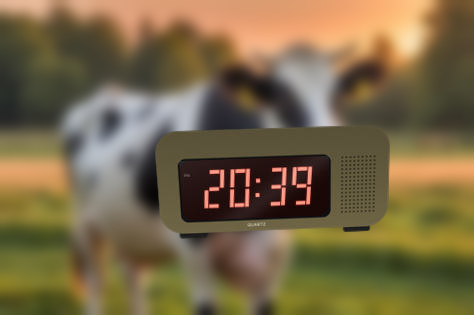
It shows 20:39
